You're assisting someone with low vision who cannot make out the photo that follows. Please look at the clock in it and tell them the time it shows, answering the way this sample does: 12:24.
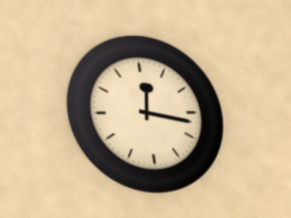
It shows 12:17
